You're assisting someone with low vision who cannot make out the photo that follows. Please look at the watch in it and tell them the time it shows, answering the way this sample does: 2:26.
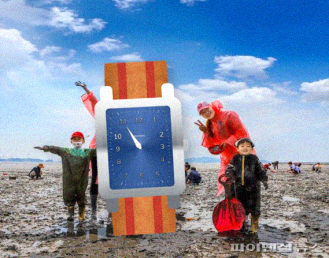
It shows 10:55
